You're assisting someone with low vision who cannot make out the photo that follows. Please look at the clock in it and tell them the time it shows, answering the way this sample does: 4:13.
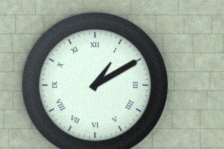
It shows 1:10
